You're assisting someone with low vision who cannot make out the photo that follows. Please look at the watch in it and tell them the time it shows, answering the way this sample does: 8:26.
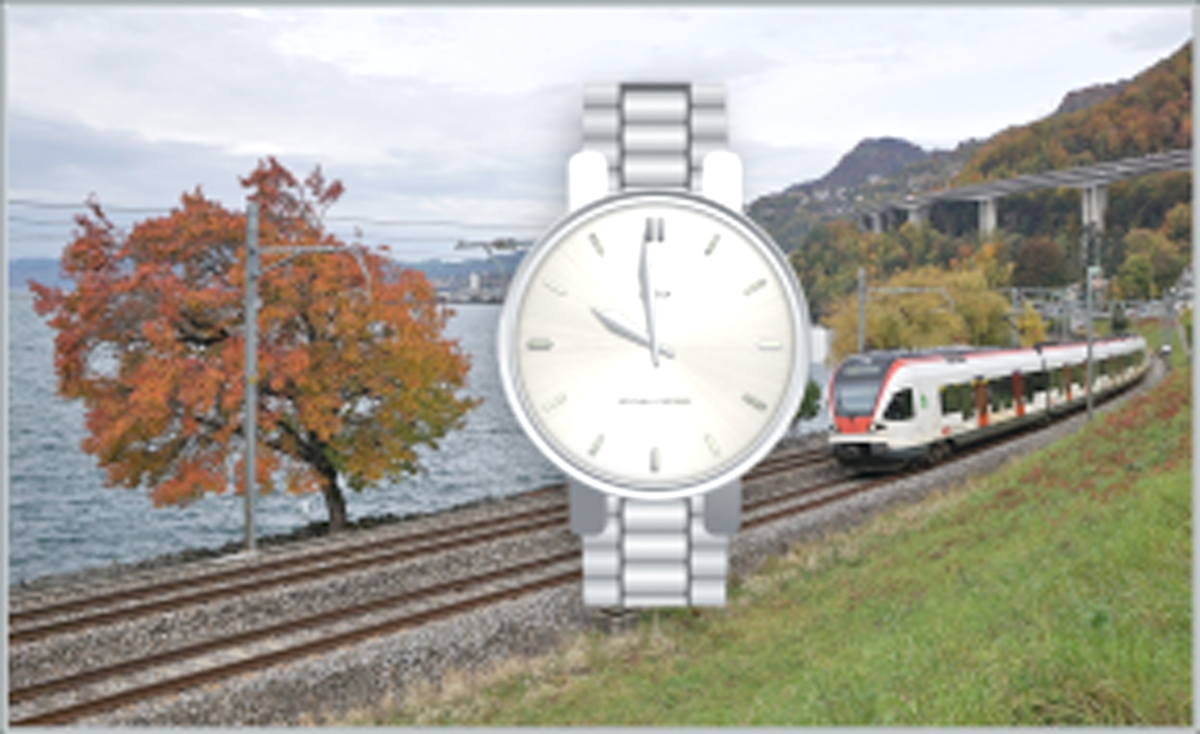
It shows 9:59
